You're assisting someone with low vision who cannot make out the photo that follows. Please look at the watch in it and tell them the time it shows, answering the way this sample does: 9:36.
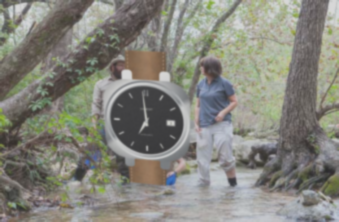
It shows 6:59
